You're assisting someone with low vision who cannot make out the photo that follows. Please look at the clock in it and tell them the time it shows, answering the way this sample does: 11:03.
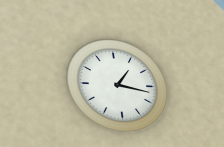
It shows 1:17
